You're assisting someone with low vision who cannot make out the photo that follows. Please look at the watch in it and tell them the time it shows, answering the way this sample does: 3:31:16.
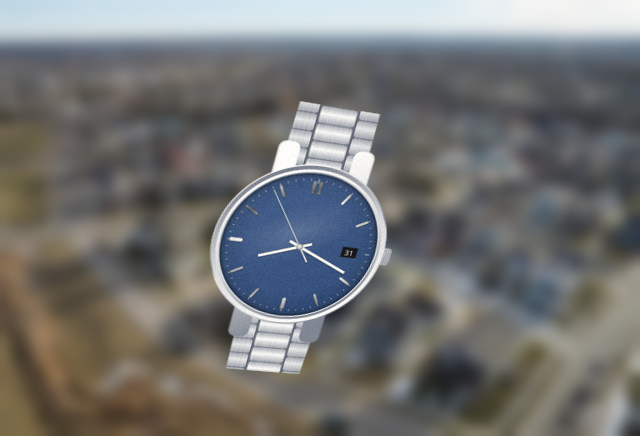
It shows 8:18:54
